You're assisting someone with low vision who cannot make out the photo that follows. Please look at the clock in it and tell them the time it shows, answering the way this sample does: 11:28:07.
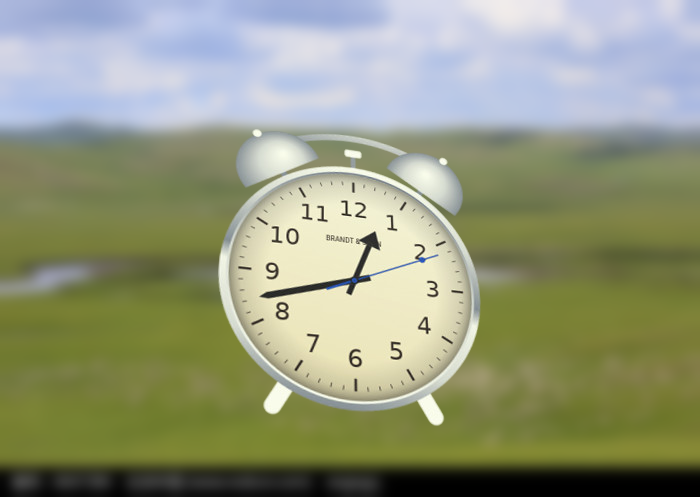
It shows 12:42:11
